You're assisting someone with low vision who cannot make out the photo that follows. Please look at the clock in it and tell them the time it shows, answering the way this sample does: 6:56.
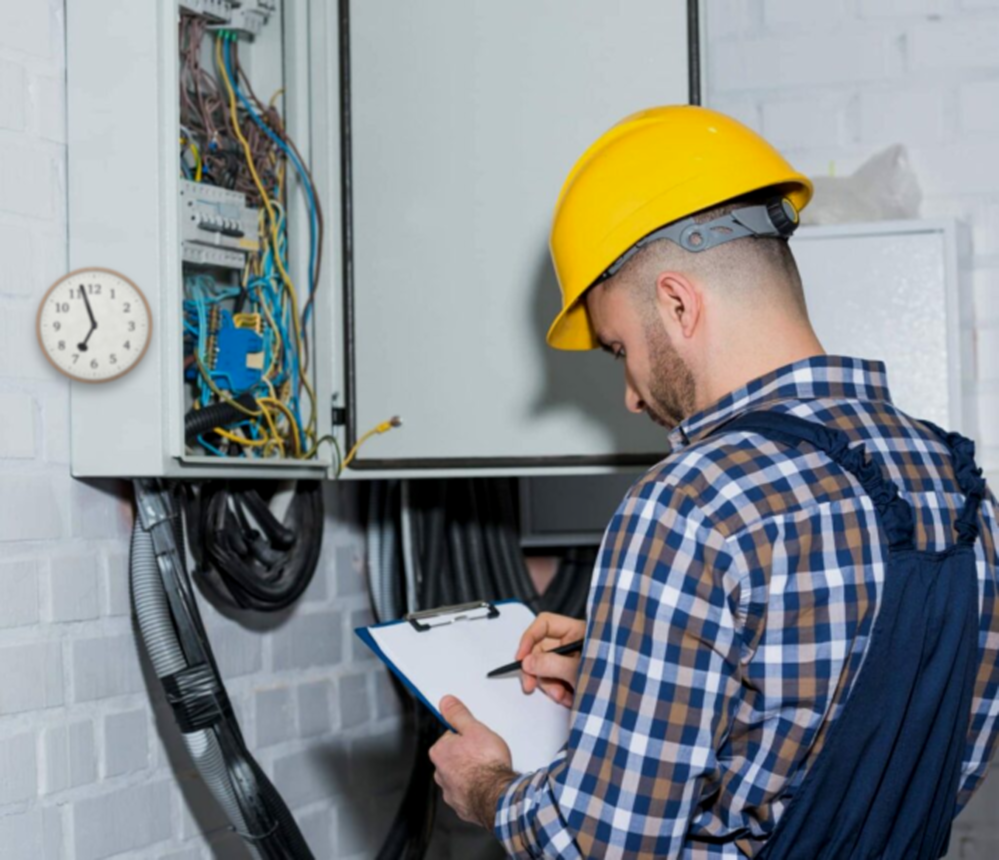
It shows 6:57
